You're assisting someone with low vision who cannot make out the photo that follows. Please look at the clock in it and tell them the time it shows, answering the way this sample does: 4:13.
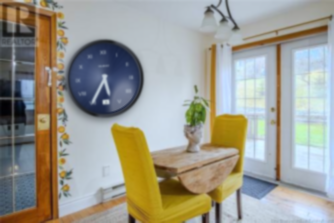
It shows 5:35
